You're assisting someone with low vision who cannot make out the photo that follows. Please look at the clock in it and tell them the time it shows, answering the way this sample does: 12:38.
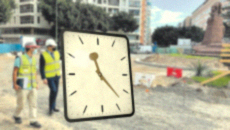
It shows 11:23
